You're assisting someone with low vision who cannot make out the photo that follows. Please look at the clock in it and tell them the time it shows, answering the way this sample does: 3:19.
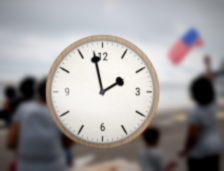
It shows 1:58
